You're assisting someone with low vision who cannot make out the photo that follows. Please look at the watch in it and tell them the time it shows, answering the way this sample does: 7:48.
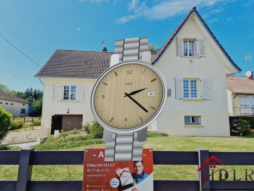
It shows 2:22
